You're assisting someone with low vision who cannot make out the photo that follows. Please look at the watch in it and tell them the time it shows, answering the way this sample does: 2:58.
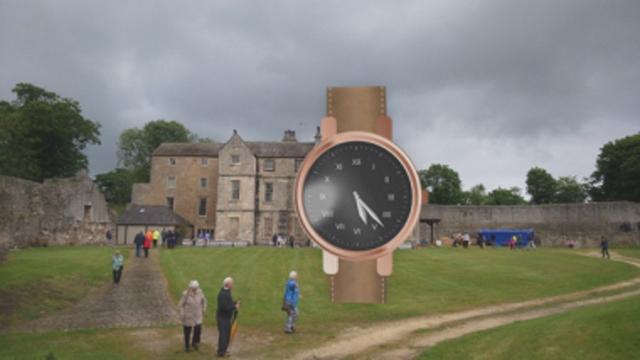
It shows 5:23
